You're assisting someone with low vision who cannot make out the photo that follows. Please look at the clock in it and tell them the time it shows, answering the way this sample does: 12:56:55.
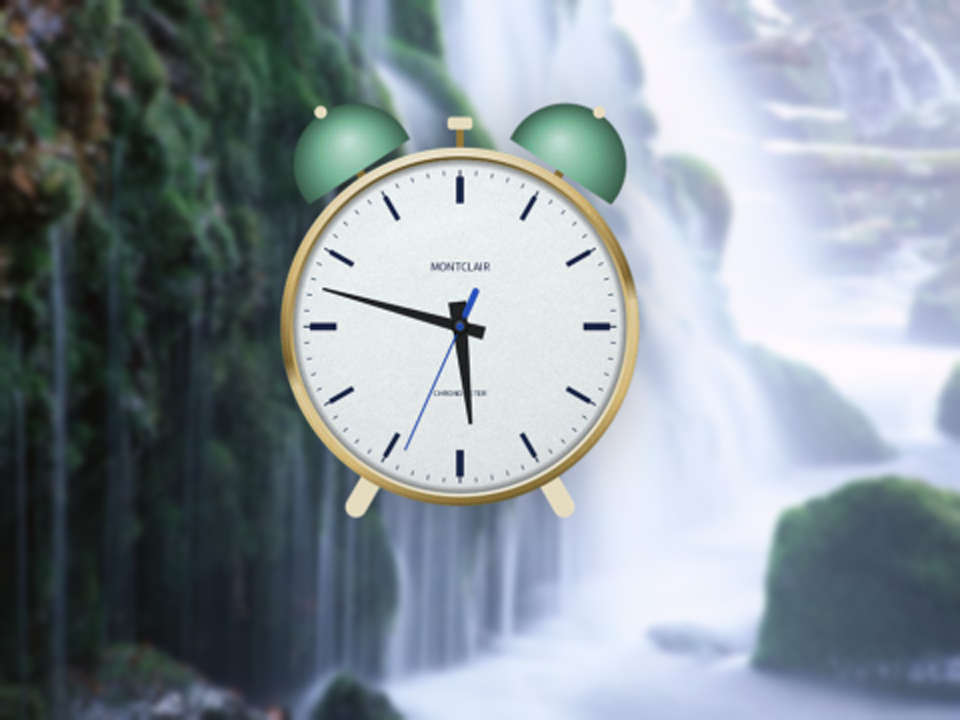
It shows 5:47:34
